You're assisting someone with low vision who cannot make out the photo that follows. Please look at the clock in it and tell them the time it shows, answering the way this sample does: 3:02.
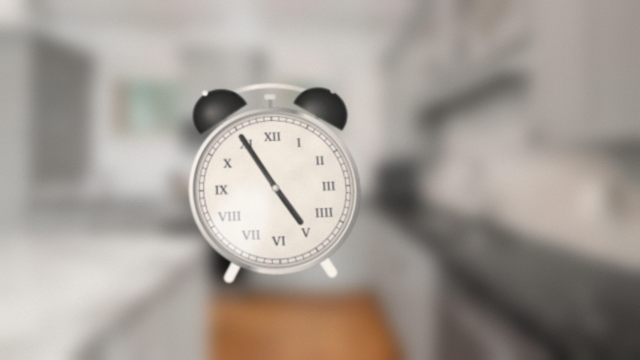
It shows 4:55
